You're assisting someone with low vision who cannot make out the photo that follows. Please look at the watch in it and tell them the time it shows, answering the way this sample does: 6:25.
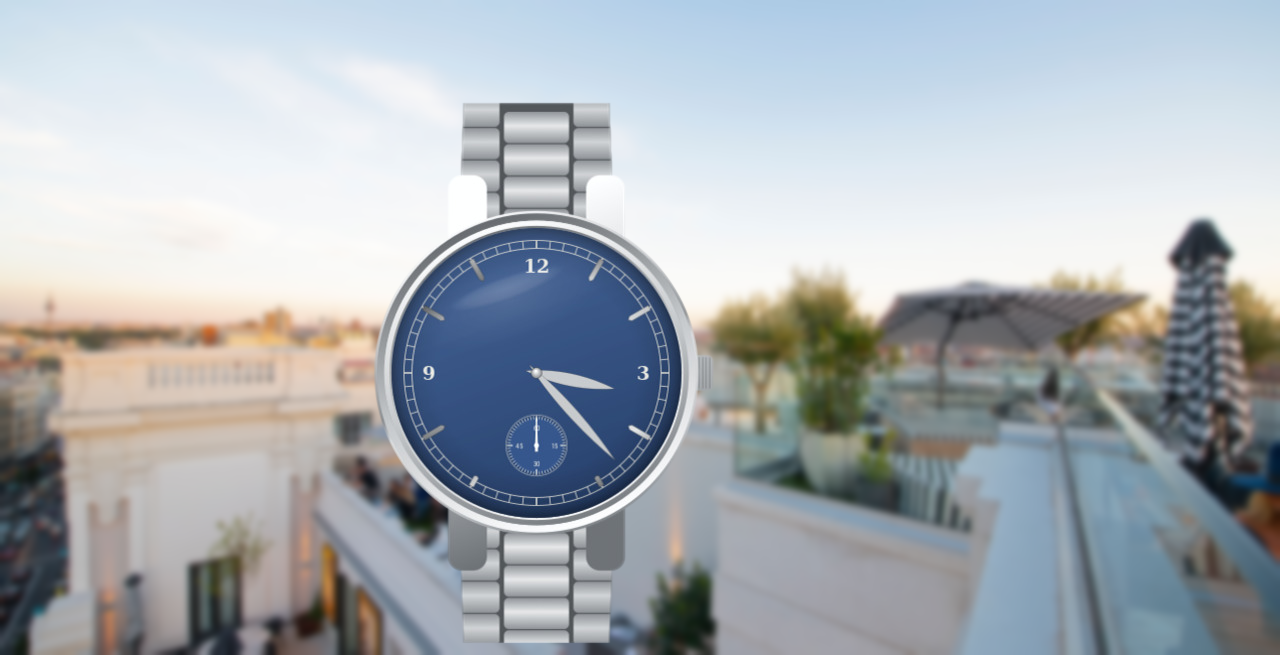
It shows 3:23
